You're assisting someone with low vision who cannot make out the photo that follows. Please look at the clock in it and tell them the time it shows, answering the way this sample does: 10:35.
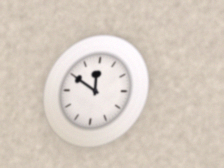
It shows 11:50
